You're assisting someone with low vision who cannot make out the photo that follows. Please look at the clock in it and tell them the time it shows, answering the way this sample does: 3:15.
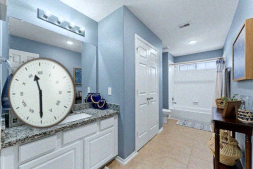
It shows 11:30
